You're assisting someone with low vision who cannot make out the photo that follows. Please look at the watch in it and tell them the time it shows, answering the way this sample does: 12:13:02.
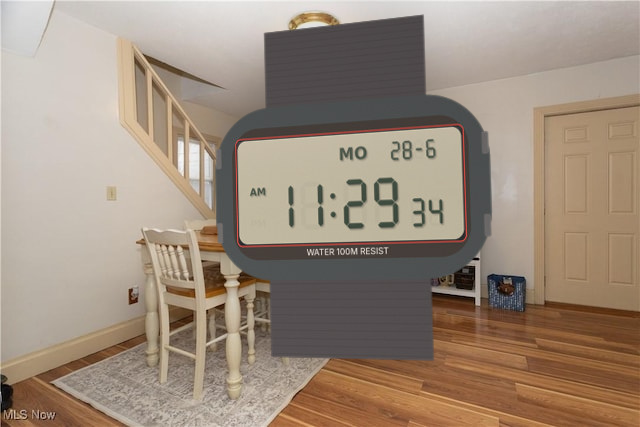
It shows 11:29:34
